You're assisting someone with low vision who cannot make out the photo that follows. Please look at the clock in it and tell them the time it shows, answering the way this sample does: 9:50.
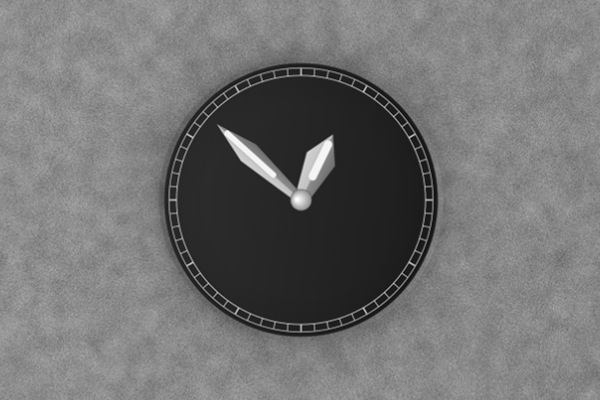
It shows 12:52
